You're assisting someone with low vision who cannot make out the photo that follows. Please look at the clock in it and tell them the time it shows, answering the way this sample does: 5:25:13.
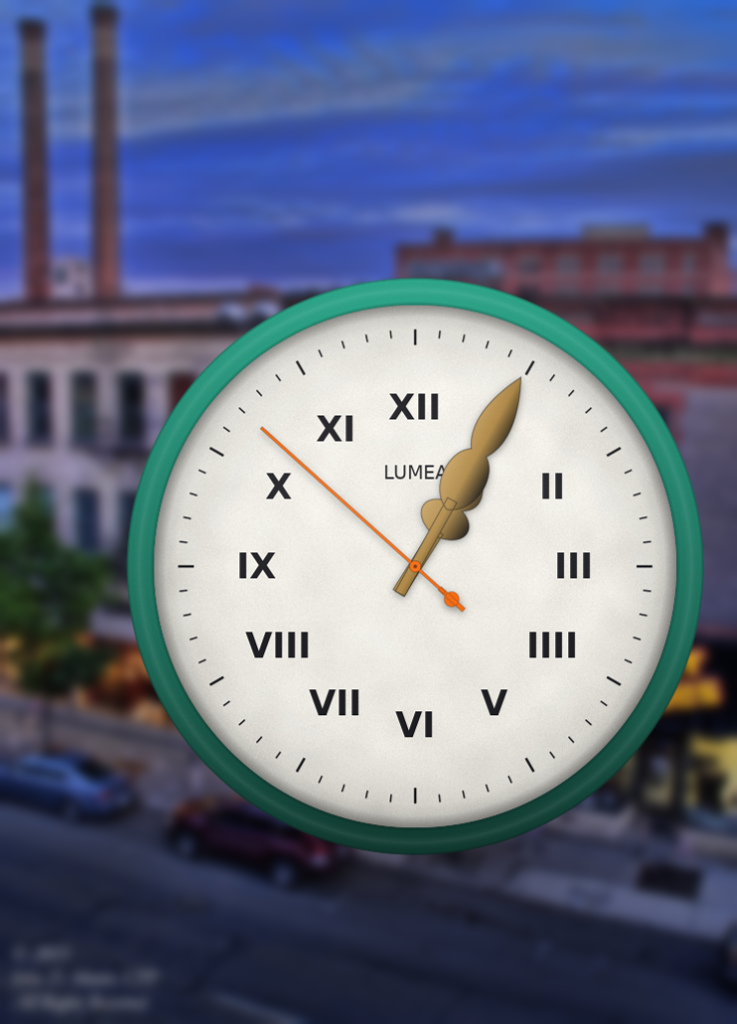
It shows 1:04:52
